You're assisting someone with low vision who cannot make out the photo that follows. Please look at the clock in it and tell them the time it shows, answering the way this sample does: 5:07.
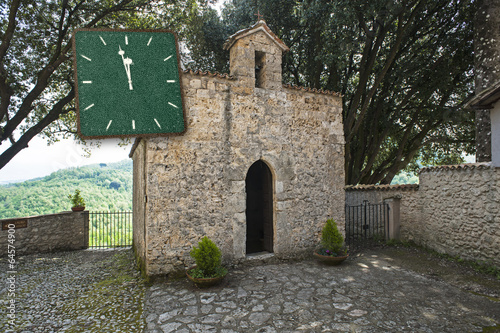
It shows 11:58
